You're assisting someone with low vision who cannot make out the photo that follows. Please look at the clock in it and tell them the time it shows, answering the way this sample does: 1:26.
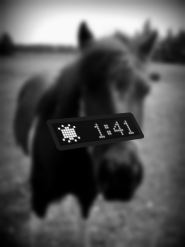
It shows 1:41
